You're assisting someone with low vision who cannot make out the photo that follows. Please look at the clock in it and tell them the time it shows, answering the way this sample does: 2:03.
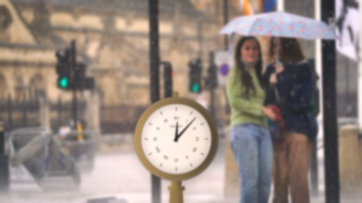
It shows 12:07
